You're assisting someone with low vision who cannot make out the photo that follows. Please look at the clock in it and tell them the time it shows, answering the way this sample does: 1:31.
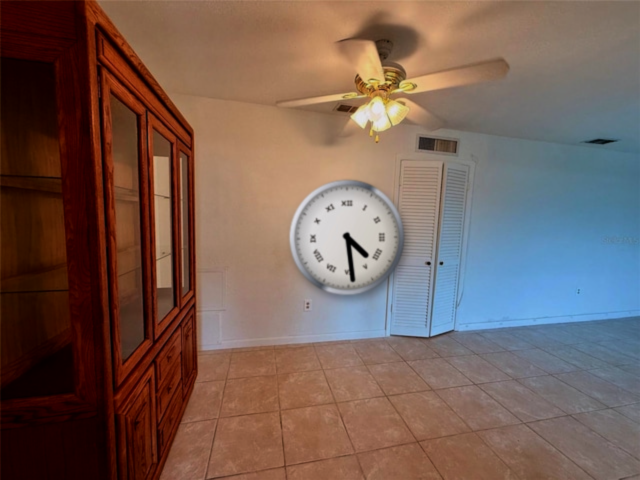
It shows 4:29
